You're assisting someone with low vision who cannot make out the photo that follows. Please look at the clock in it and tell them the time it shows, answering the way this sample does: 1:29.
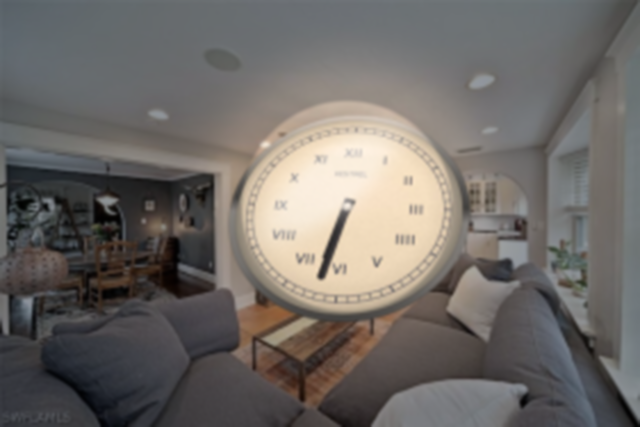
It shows 6:32
